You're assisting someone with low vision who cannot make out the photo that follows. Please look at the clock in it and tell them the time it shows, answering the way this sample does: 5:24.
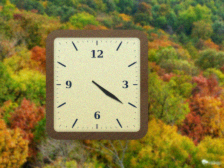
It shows 4:21
